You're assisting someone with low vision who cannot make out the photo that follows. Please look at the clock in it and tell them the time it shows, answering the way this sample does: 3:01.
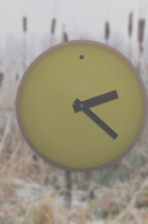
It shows 2:22
